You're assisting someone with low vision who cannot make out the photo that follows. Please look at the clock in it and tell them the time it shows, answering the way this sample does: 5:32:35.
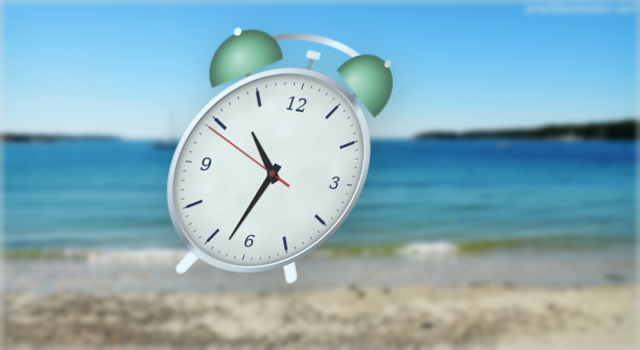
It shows 10:32:49
